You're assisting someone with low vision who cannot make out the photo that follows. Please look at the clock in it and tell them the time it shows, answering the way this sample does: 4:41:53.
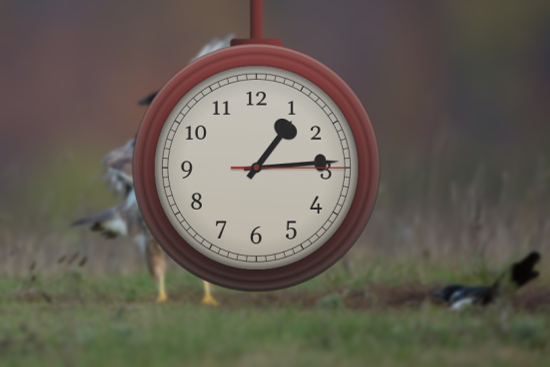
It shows 1:14:15
